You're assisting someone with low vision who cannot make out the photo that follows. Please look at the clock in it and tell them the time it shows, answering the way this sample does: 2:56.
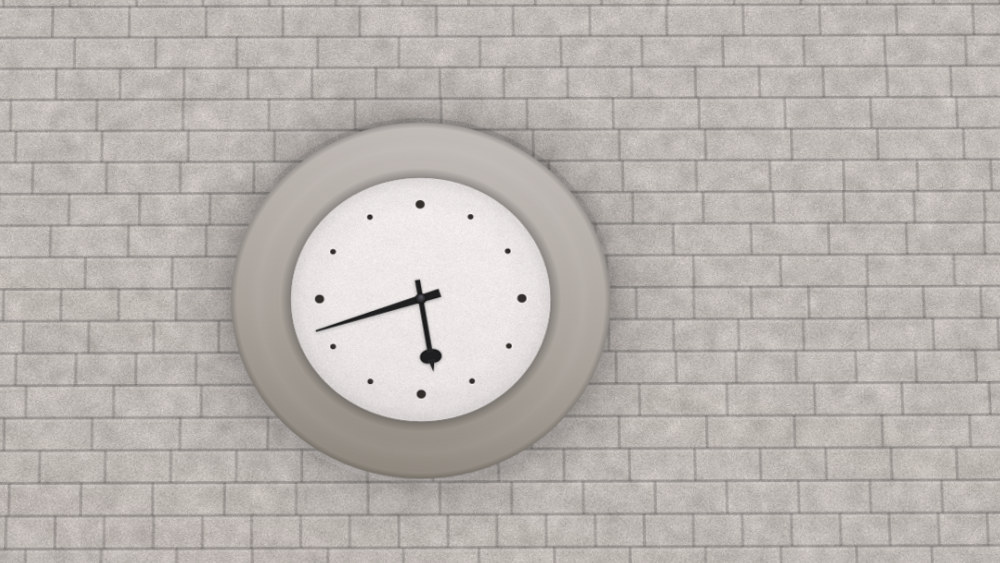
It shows 5:42
